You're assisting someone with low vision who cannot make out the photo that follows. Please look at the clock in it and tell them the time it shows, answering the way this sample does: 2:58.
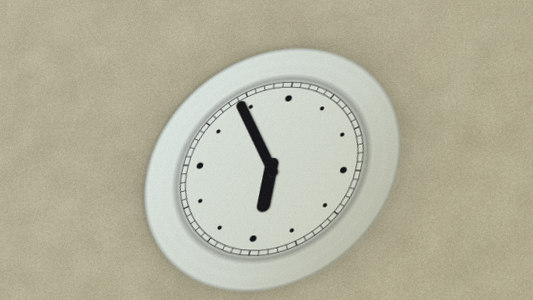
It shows 5:54
